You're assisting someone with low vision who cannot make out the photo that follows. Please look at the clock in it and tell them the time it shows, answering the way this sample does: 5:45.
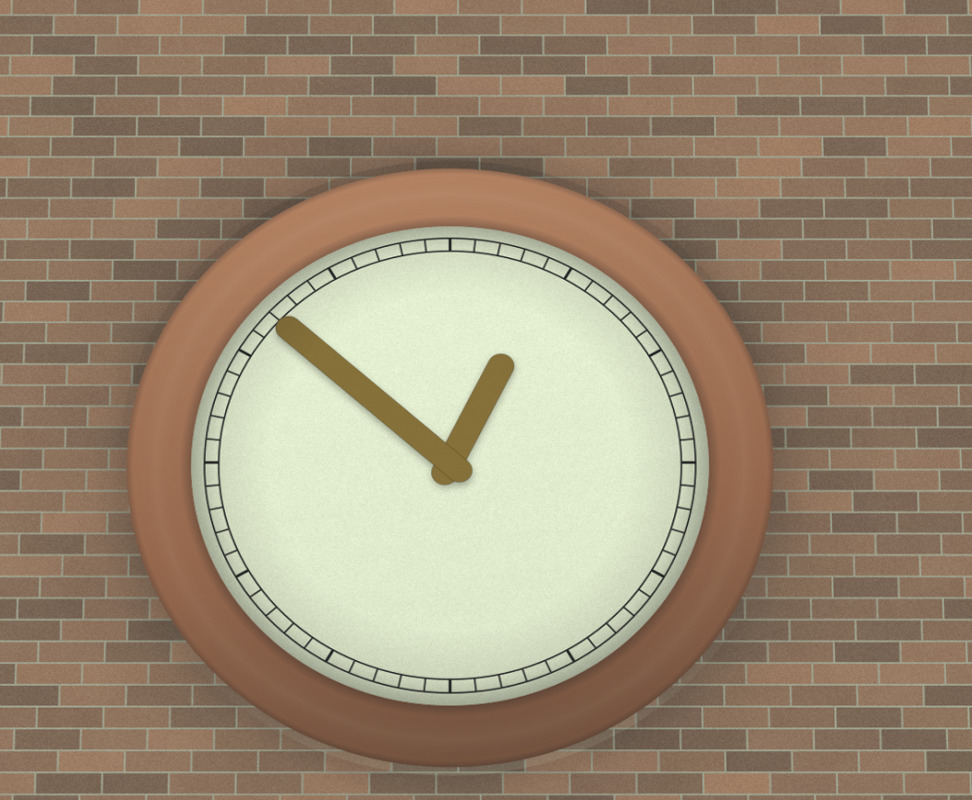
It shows 12:52
